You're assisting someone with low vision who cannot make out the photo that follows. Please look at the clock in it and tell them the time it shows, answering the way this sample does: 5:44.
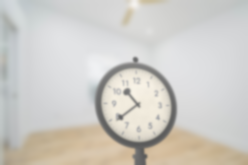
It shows 10:39
